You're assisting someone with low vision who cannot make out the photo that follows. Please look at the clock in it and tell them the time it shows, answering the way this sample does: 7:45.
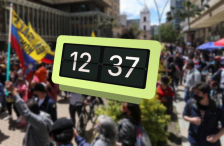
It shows 12:37
